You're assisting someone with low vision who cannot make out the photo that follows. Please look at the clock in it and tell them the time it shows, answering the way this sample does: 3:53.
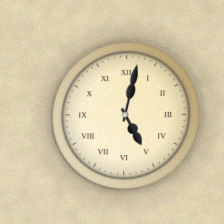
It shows 5:02
